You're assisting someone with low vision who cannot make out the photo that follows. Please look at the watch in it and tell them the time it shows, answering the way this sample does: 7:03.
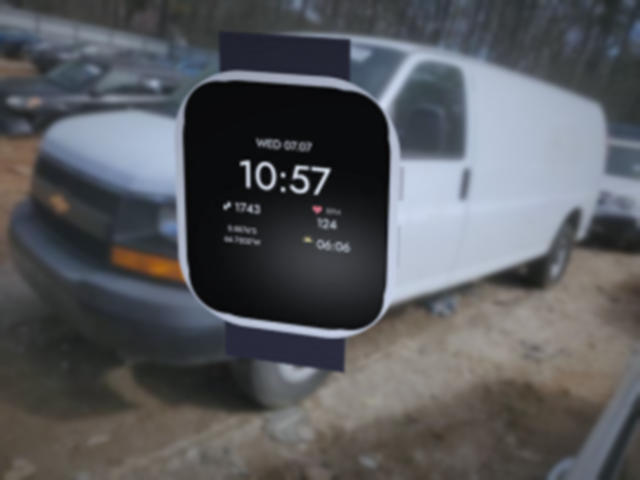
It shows 10:57
